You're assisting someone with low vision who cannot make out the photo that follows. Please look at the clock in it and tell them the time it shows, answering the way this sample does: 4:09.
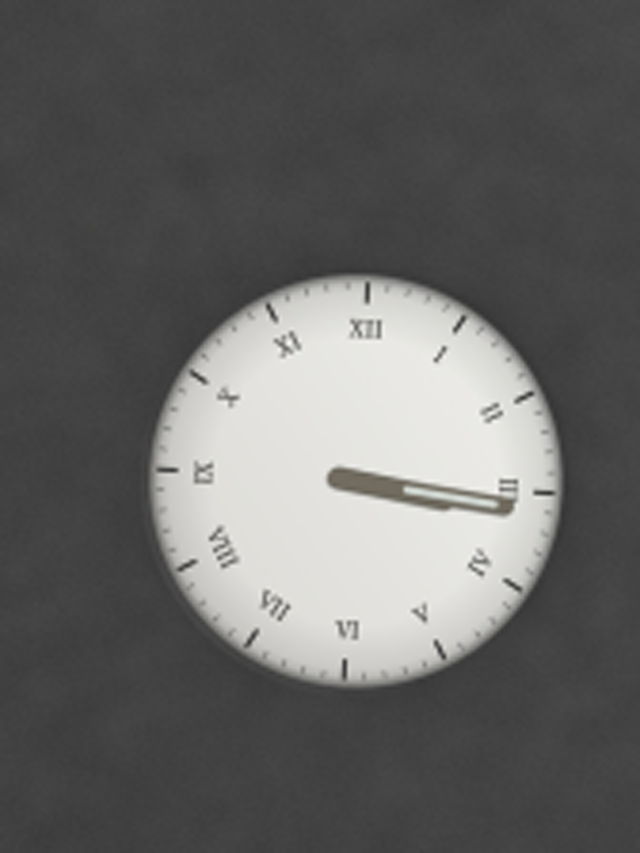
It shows 3:16
